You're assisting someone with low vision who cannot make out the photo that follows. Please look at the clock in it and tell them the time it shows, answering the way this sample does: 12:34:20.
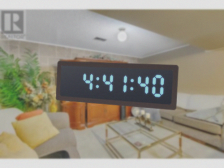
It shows 4:41:40
